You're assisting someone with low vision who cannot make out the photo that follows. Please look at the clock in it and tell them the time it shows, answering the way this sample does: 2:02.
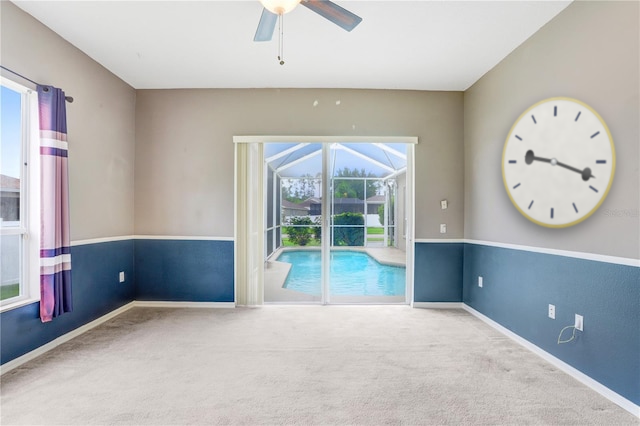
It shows 9:18
